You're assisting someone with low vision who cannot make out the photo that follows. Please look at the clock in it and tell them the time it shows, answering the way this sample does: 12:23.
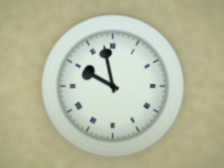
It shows 9:58
